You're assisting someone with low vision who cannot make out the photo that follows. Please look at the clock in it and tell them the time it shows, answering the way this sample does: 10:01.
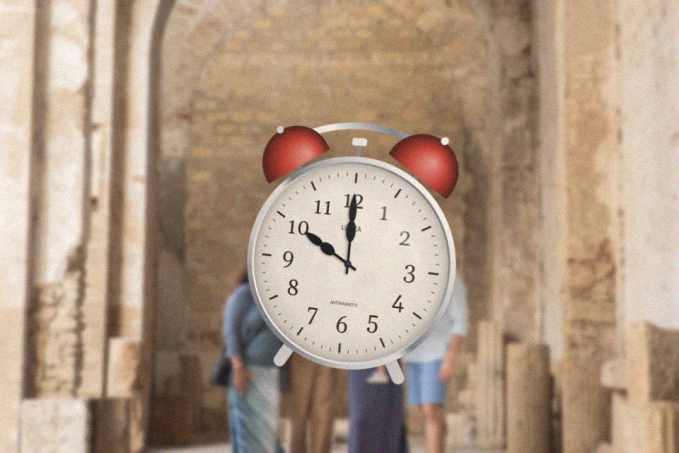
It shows 10:00
